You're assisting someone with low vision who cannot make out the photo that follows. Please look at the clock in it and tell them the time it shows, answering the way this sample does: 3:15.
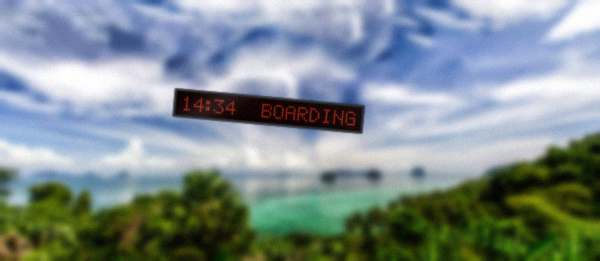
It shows 14:34
